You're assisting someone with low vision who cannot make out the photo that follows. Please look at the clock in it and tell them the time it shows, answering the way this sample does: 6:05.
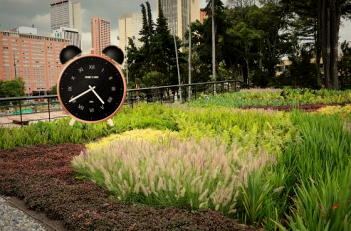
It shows 4:40
